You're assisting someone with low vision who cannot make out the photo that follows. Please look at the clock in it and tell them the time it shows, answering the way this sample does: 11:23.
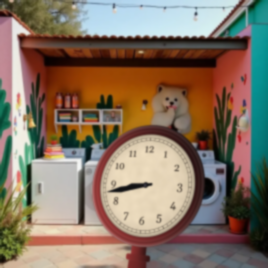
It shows 8:43
